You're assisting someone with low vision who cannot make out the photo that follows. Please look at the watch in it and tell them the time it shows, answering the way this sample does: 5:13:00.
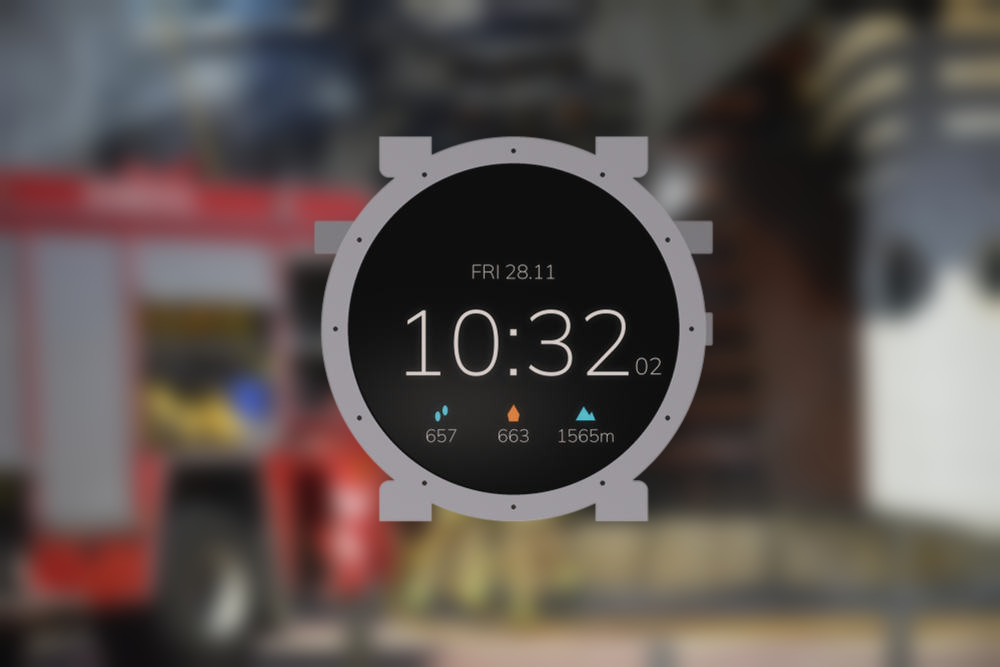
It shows 10:32:02
